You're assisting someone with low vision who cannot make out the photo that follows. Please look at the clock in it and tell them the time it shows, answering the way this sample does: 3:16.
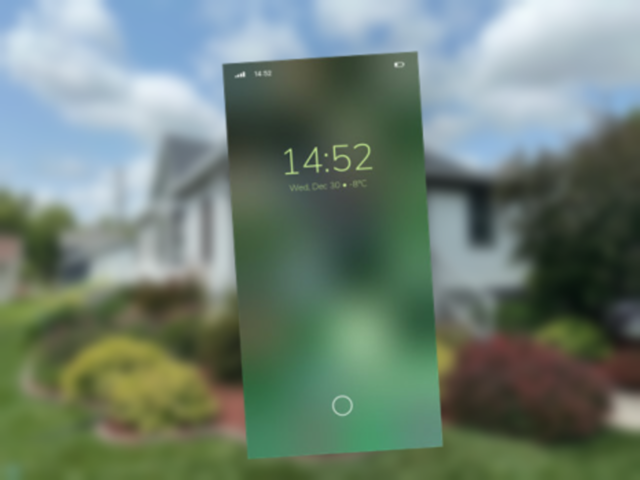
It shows 14:52
